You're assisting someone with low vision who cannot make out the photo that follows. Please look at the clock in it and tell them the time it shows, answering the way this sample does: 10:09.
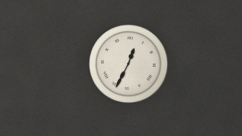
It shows 12:34
